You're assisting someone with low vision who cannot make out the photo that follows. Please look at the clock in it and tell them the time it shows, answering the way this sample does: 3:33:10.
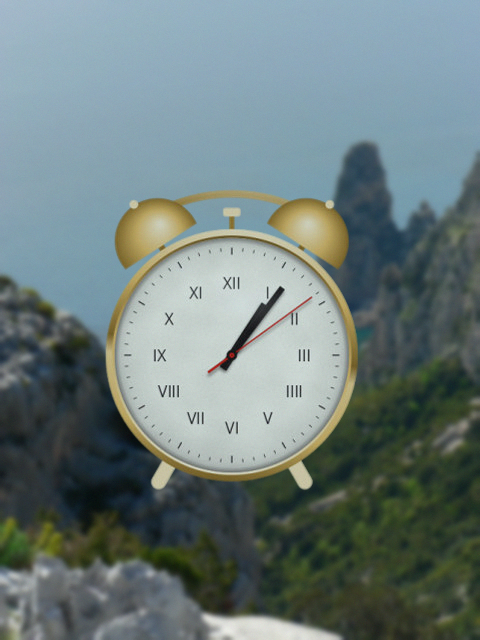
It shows 1:06:09
